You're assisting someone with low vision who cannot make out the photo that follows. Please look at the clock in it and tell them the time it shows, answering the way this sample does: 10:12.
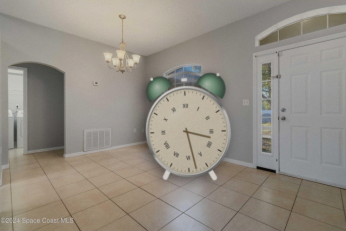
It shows 3:28
